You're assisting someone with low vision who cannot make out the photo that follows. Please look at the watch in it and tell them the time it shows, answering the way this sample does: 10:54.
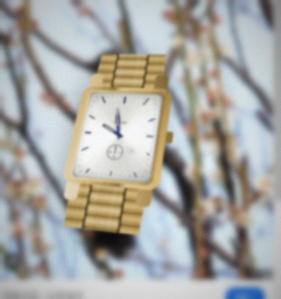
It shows 9:58
